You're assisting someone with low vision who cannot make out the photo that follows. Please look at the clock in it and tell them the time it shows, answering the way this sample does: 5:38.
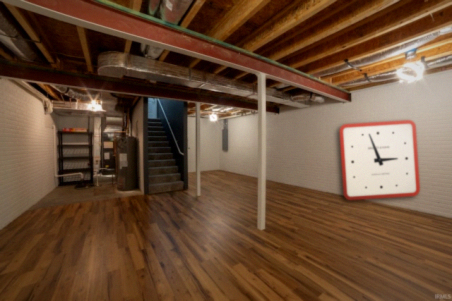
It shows 2:57
